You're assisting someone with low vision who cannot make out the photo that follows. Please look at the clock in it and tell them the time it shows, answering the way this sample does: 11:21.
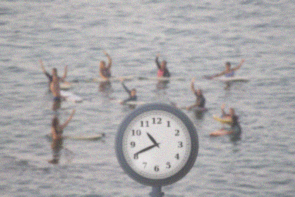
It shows 10:41
